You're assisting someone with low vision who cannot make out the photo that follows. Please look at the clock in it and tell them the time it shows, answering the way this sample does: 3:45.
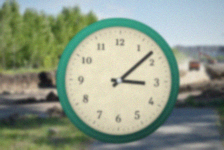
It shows 3:08
